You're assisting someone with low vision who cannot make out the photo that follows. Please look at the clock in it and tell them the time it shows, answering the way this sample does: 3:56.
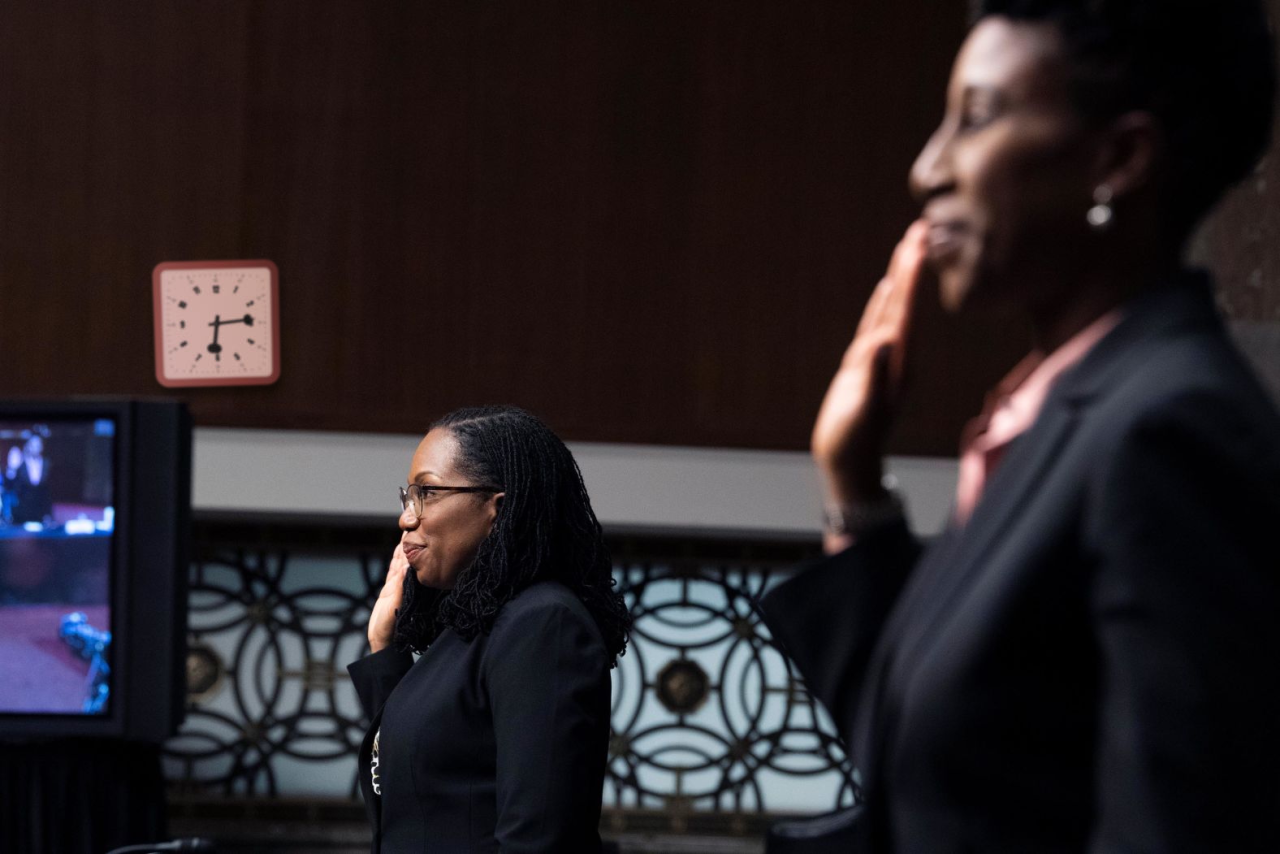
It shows 6:14
